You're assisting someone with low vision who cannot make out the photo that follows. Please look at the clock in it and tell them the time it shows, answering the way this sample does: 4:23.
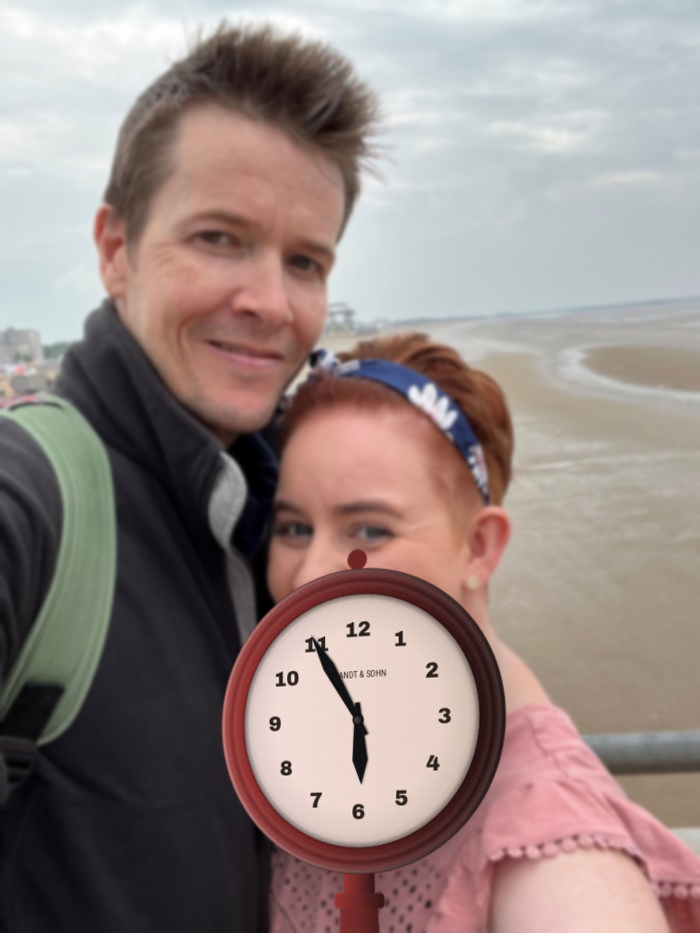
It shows 5:55
